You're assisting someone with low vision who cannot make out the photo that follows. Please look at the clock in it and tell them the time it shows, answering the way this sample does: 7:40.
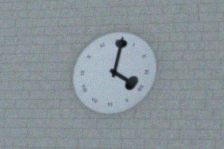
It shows 4:01
